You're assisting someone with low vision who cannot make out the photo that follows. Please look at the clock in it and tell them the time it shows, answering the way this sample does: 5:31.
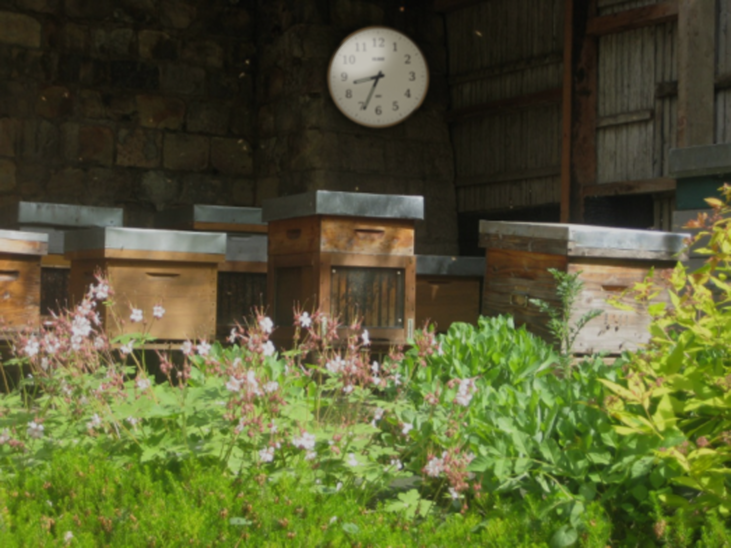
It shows 8:34
